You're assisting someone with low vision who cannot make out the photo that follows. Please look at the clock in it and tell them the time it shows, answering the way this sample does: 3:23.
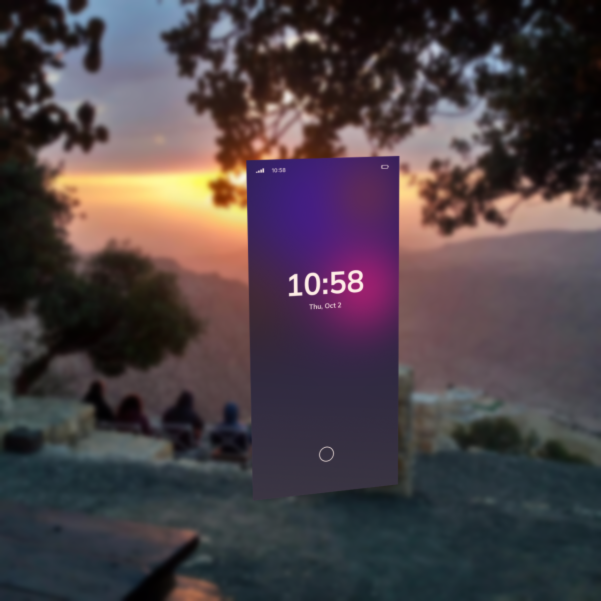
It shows 10:58
